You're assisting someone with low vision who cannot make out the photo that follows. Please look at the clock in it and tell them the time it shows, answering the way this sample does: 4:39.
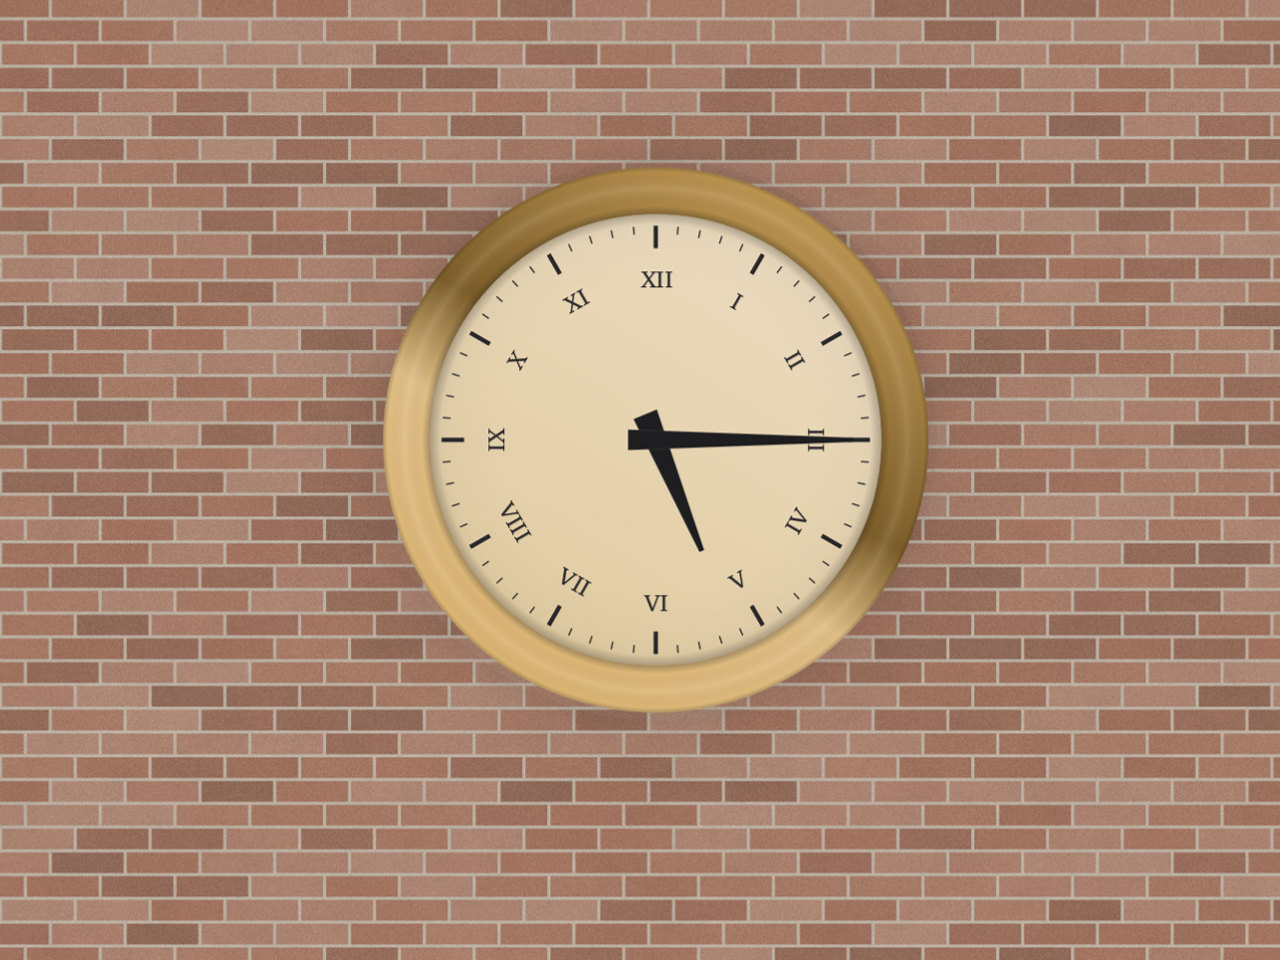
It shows 5:15
